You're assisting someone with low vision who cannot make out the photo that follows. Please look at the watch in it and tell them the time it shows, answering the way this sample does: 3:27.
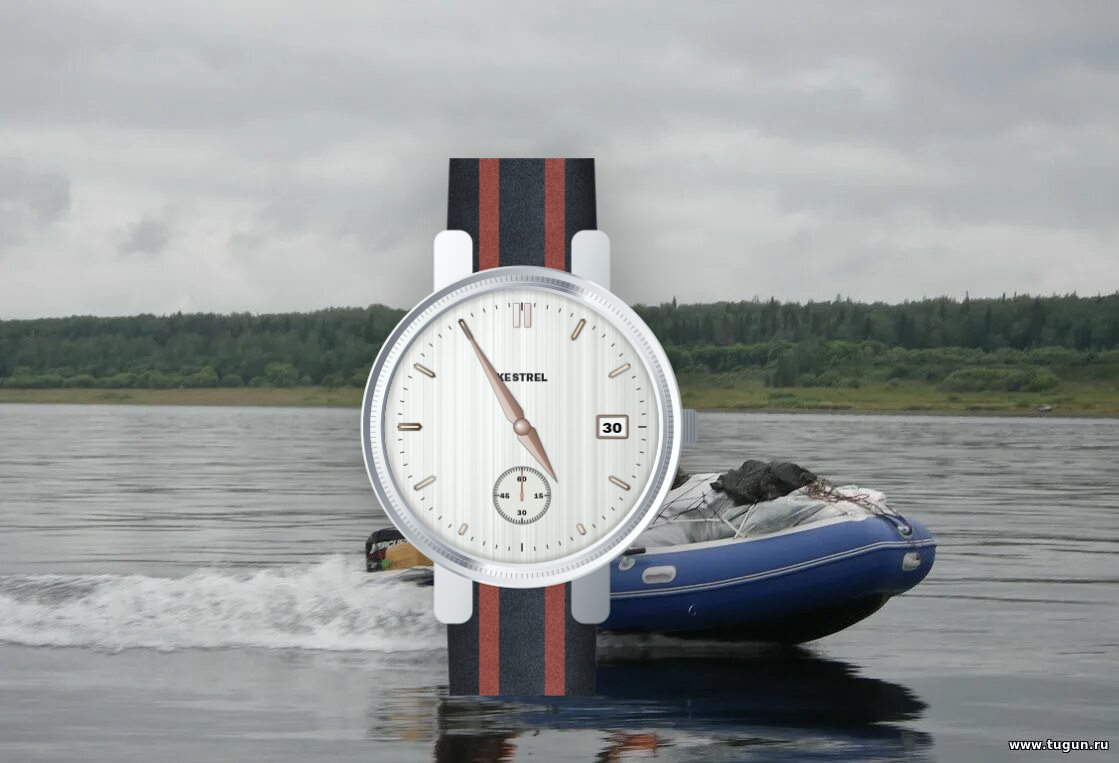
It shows 4:55
